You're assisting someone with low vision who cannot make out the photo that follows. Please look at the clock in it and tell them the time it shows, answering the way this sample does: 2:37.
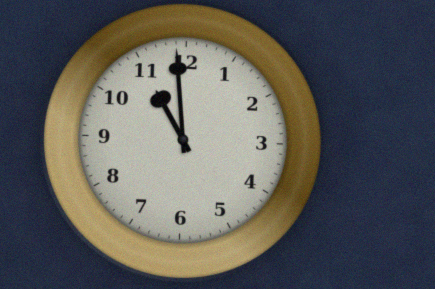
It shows 10:59
